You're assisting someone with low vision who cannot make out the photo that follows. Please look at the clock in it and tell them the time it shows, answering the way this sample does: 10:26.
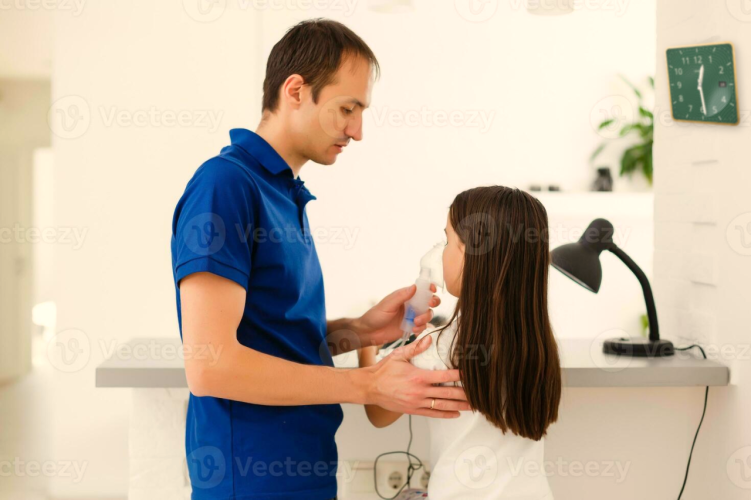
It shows 12:29
